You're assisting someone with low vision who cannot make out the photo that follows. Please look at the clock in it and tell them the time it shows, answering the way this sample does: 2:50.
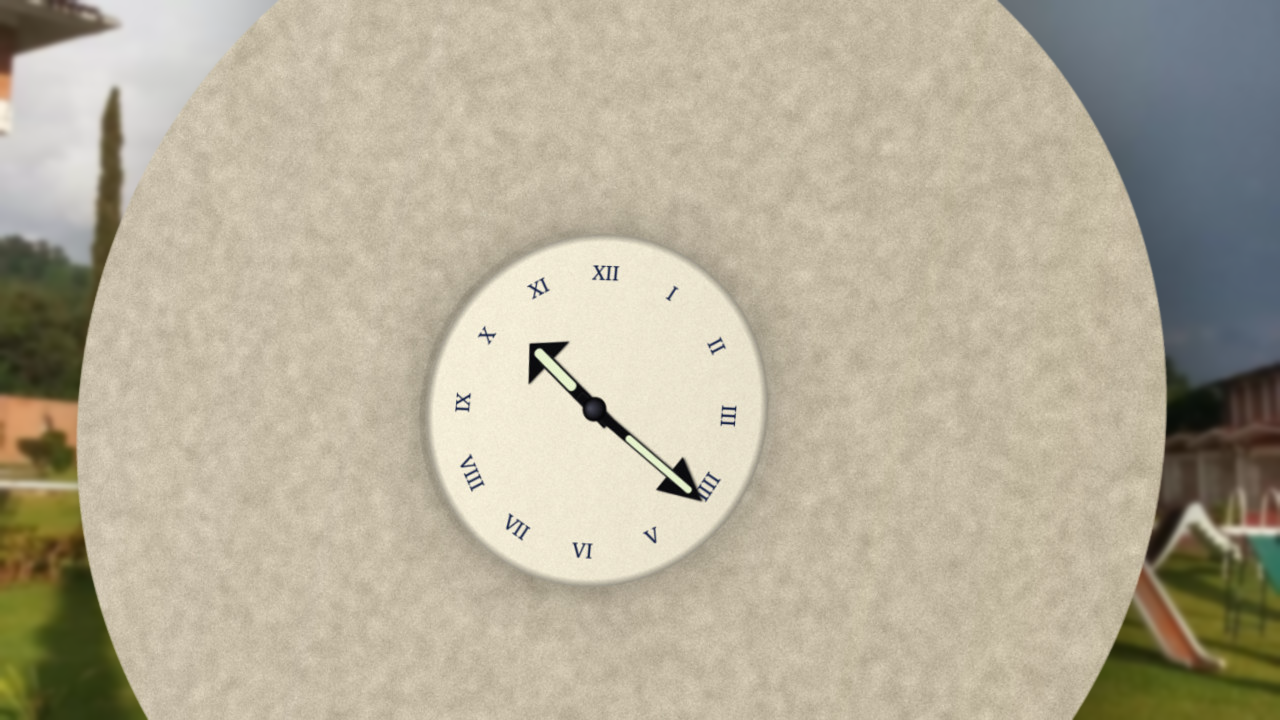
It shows 10:21
